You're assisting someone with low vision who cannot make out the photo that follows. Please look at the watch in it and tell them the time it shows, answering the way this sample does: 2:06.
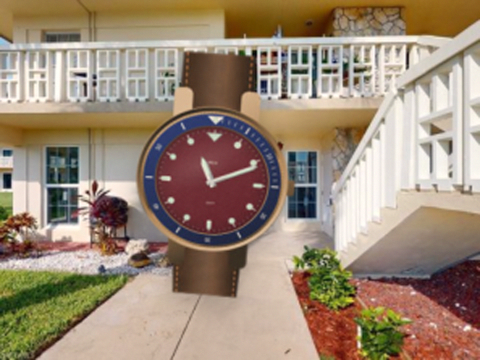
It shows 11:11
